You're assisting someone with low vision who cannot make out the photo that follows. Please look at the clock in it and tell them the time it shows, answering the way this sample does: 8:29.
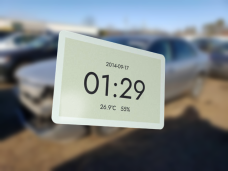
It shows 1:29
